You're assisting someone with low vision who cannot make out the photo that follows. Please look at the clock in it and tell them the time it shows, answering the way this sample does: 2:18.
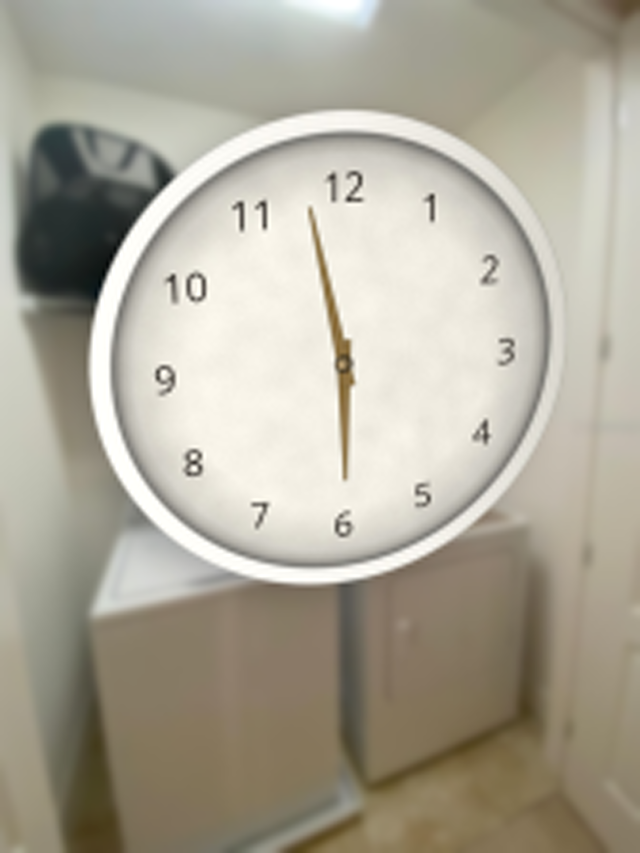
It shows 5:58
